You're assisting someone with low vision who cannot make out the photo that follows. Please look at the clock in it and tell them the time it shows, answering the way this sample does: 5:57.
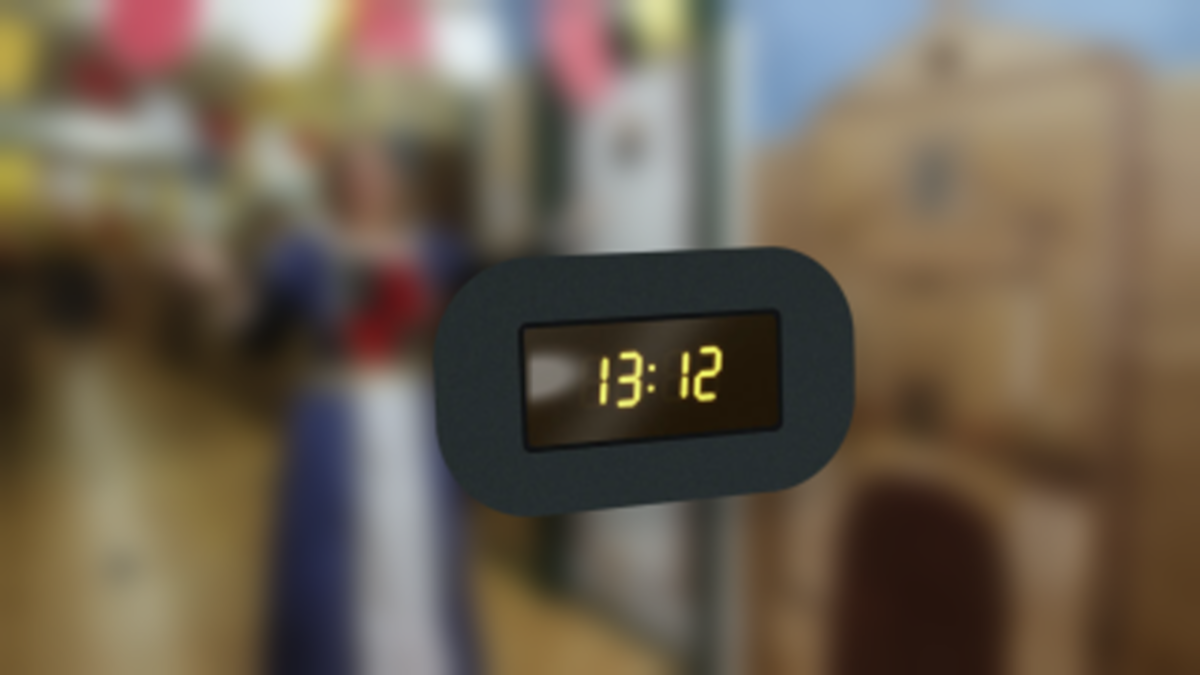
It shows 13:12
